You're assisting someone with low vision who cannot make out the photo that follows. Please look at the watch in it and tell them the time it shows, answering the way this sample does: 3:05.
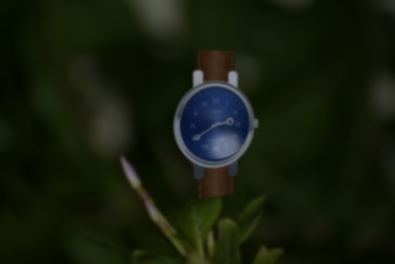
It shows 2:40
